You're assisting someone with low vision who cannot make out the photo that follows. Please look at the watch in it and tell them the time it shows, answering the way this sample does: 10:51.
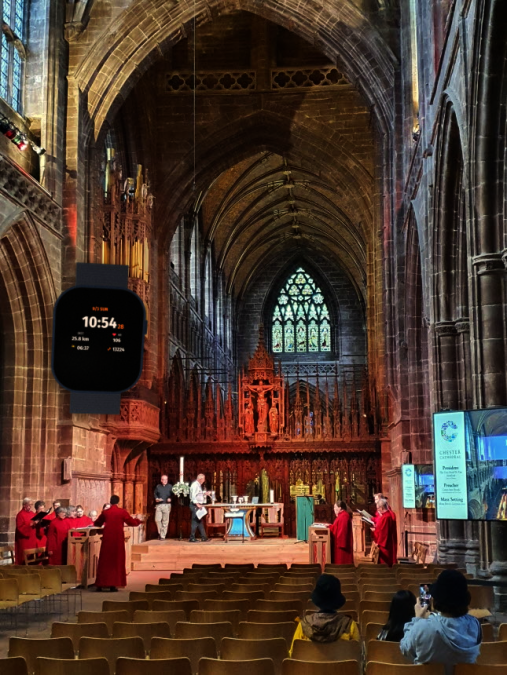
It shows 10:54
